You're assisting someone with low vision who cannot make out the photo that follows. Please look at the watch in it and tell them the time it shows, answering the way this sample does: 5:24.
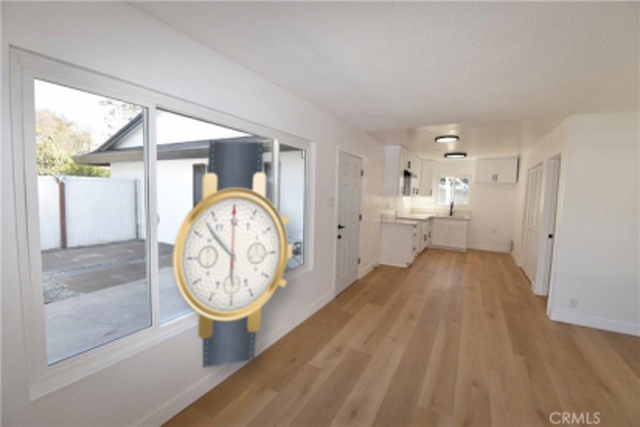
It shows 5:53
